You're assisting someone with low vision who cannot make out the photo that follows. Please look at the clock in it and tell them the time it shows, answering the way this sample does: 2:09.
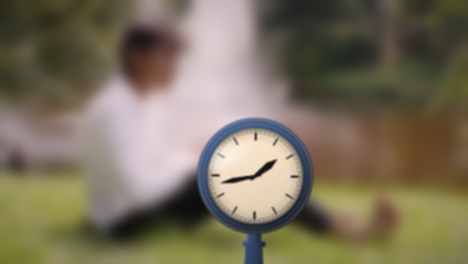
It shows 1:43
